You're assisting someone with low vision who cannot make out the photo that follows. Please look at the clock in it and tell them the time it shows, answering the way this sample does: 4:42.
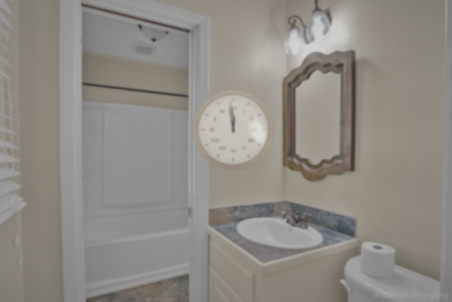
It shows 11:59
